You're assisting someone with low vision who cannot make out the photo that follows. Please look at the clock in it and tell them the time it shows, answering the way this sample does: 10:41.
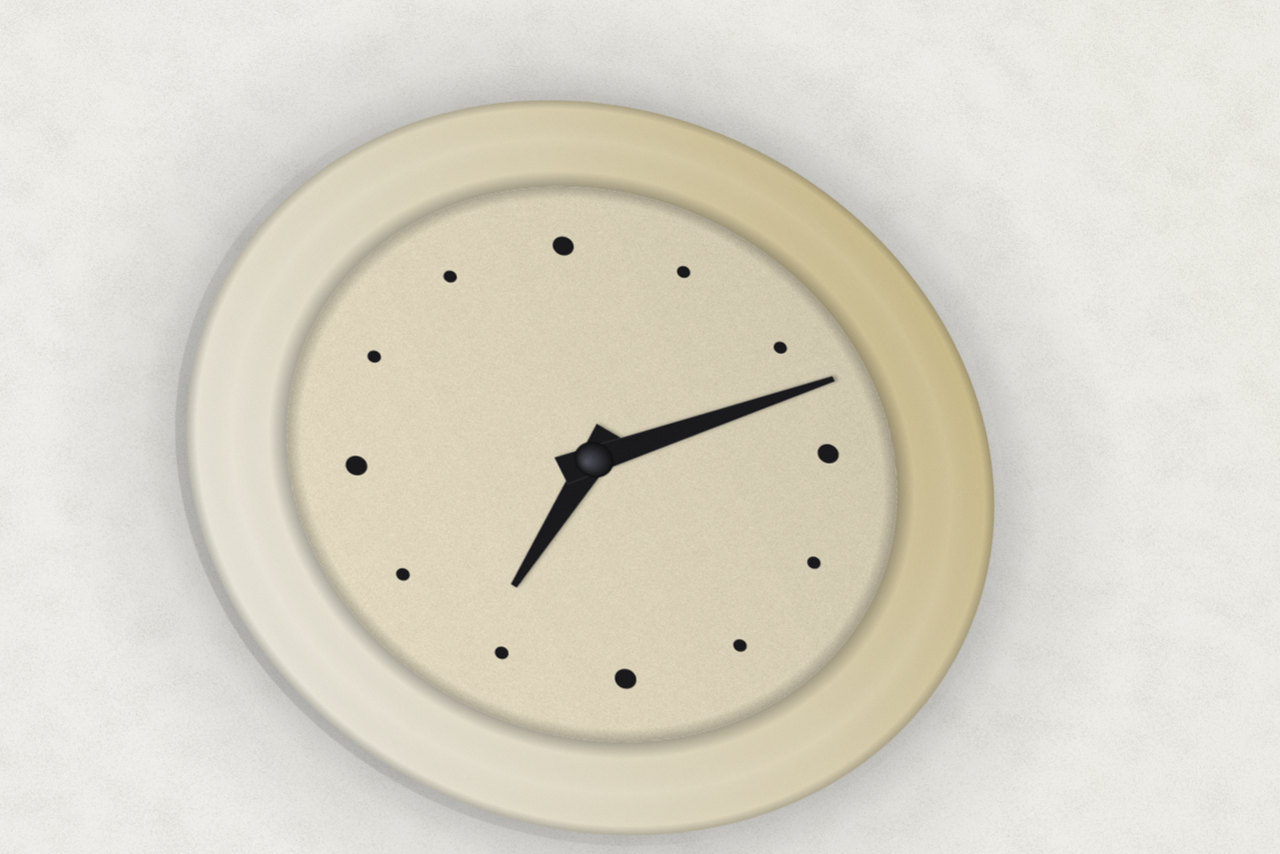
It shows 7:12
